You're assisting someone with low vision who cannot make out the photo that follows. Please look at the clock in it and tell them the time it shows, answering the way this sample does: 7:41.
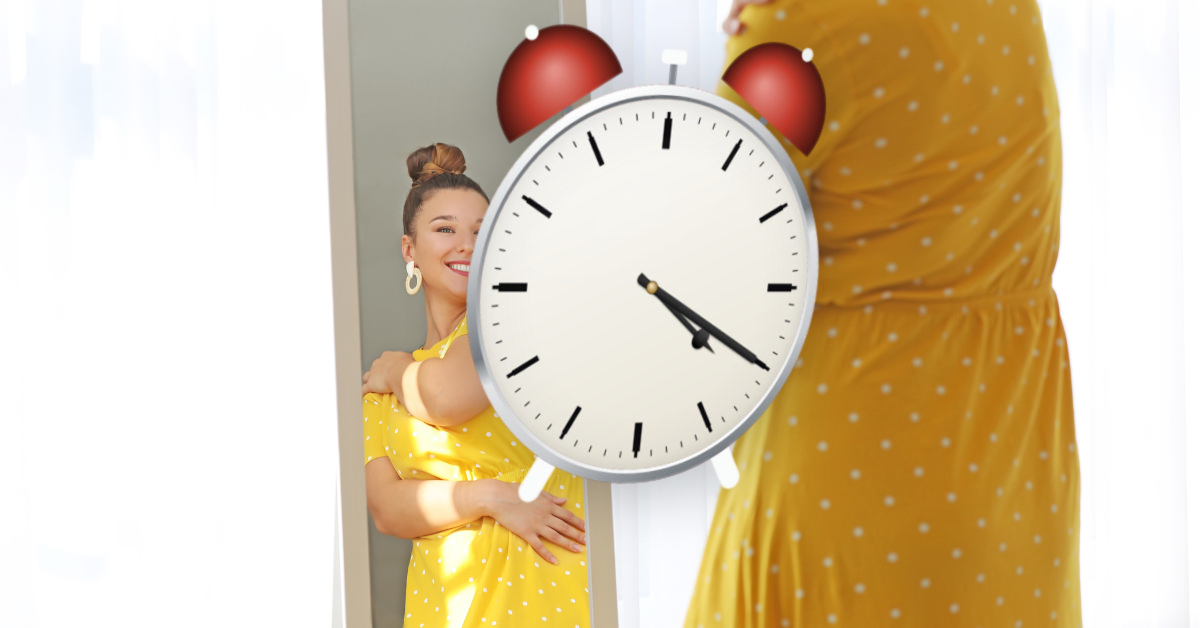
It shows 4:20
